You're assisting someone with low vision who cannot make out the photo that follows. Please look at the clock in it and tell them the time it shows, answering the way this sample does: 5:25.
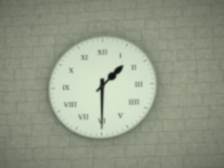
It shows 1:30
